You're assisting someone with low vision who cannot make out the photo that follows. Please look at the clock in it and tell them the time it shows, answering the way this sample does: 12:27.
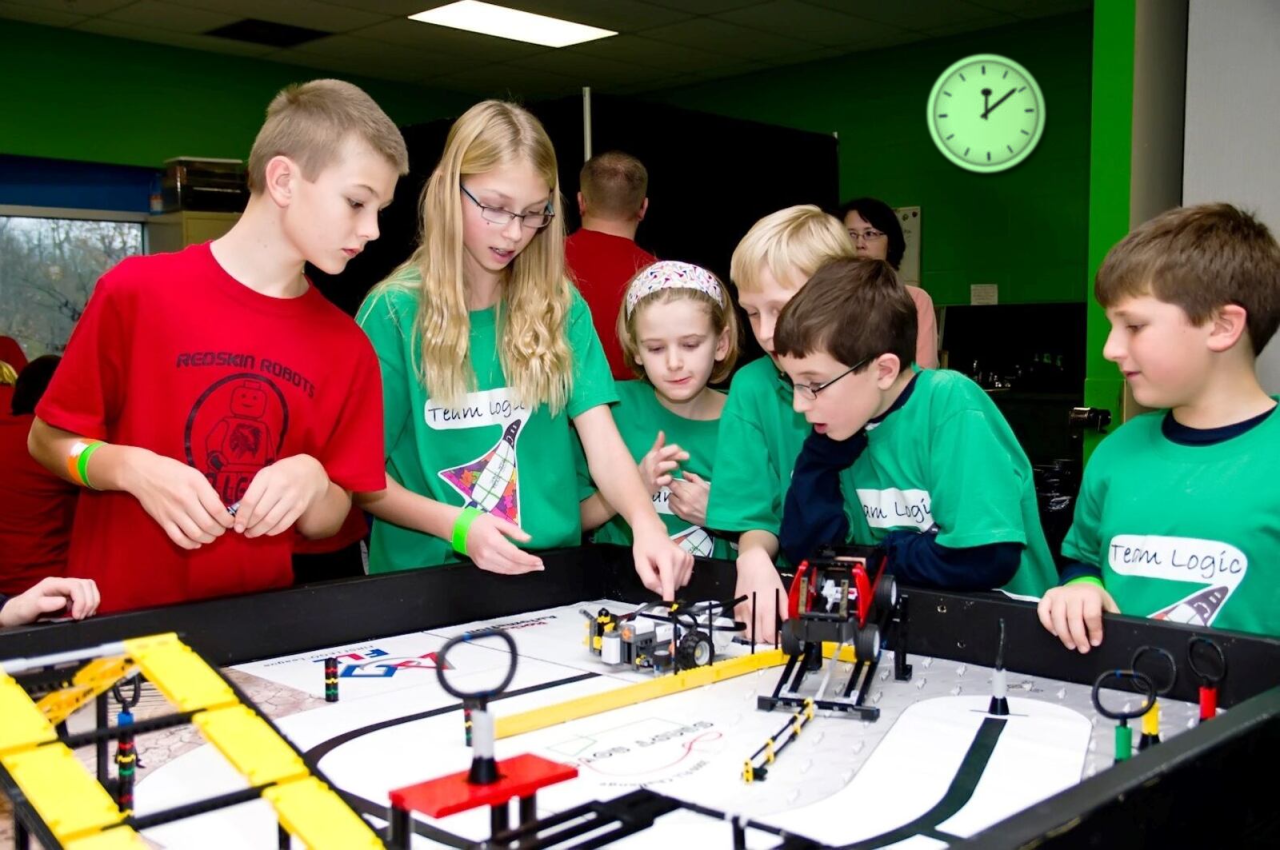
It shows 12:09
